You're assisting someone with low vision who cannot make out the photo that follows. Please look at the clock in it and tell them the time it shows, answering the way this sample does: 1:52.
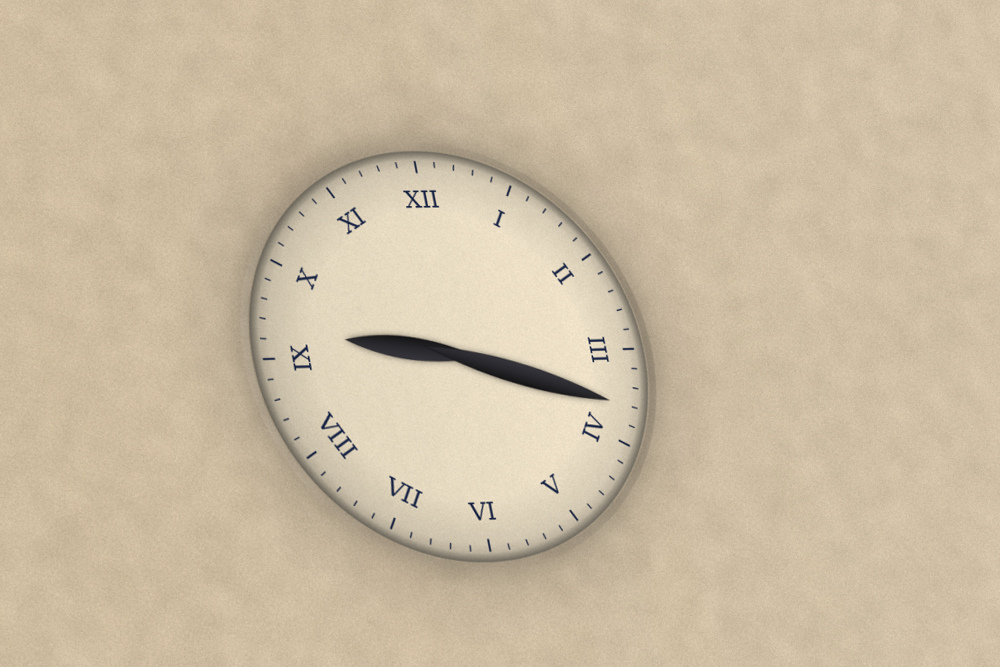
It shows 9:18
